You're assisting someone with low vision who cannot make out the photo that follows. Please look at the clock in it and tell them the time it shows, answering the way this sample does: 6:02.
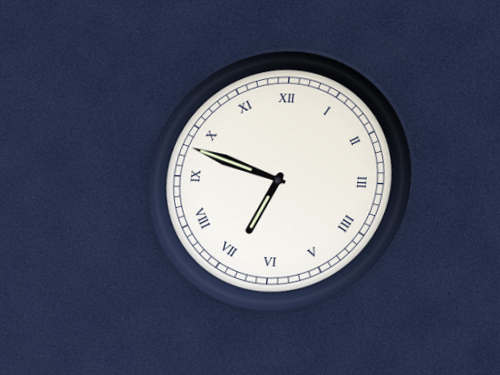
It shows 6:48
